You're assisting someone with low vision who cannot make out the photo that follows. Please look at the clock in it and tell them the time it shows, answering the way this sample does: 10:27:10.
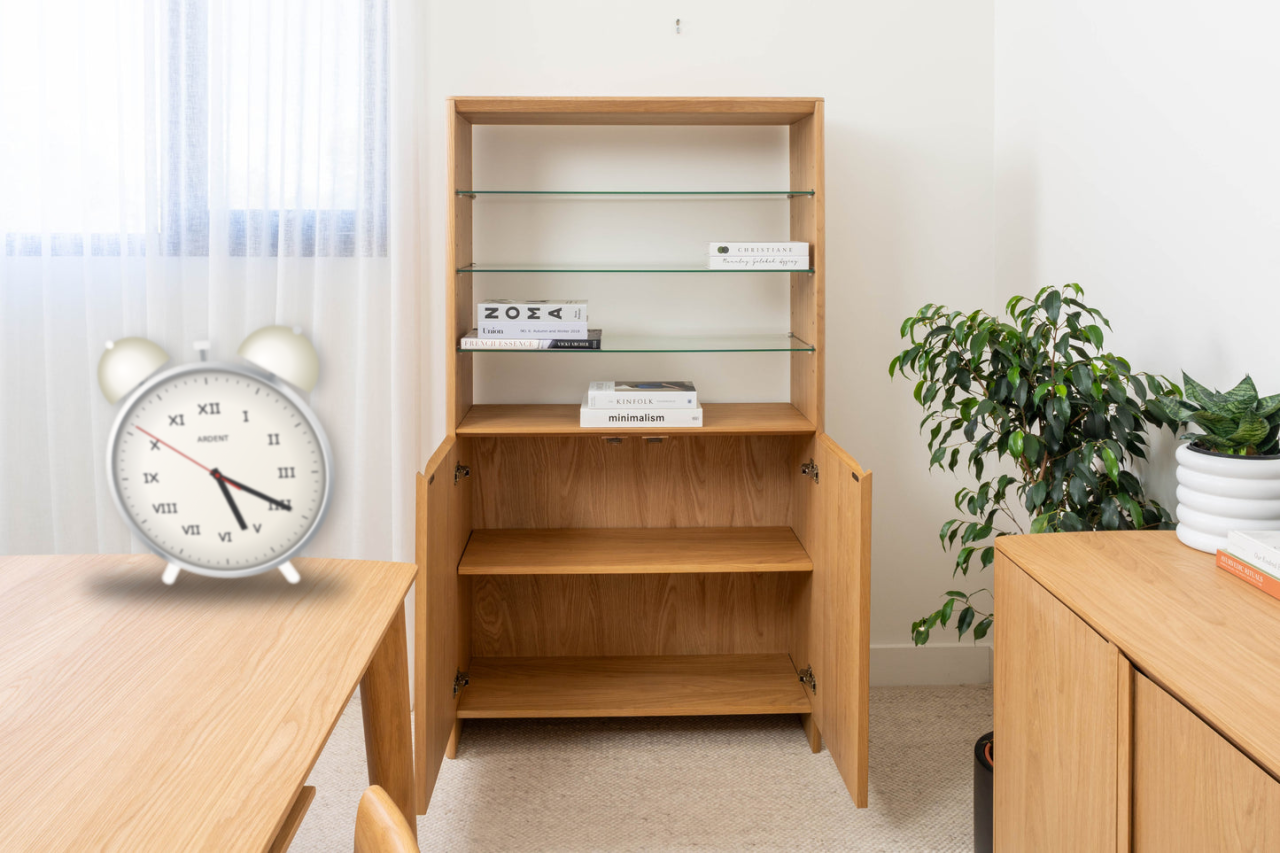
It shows 5:19:51
